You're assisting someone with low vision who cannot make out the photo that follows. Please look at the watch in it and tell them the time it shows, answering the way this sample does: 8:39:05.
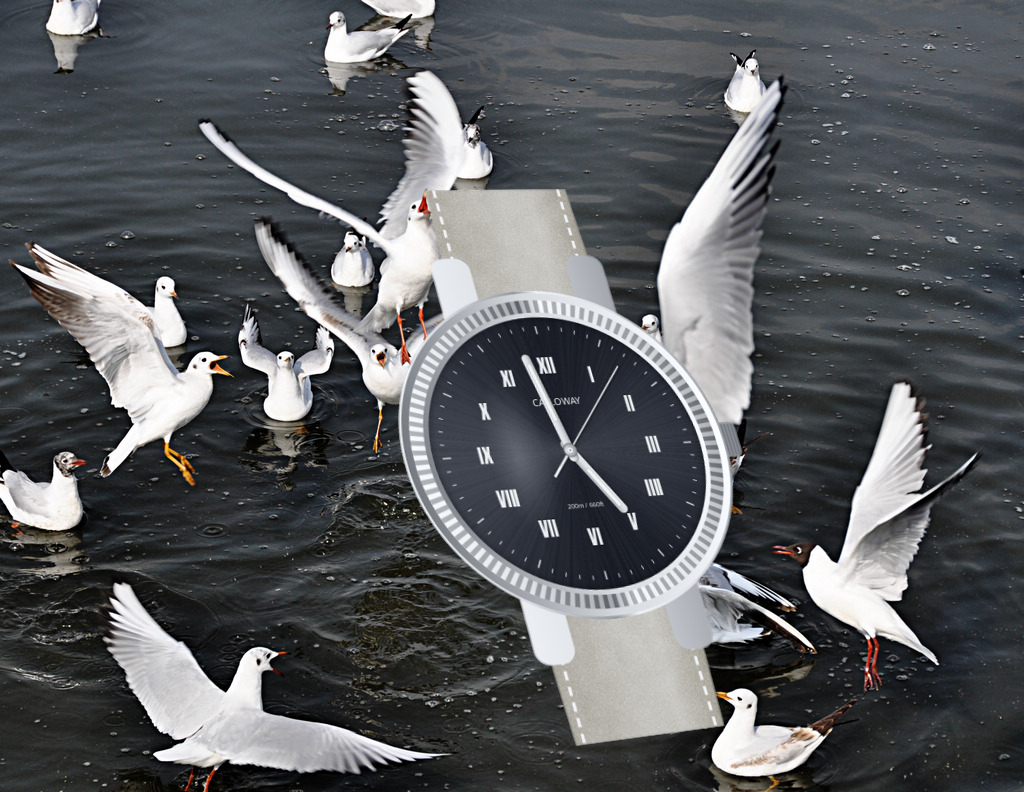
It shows 4:58:07
